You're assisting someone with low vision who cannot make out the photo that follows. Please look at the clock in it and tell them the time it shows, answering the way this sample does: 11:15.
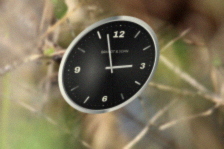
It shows 2:57
